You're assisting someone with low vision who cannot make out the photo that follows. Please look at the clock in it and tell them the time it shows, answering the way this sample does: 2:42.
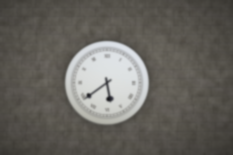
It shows 5:39
